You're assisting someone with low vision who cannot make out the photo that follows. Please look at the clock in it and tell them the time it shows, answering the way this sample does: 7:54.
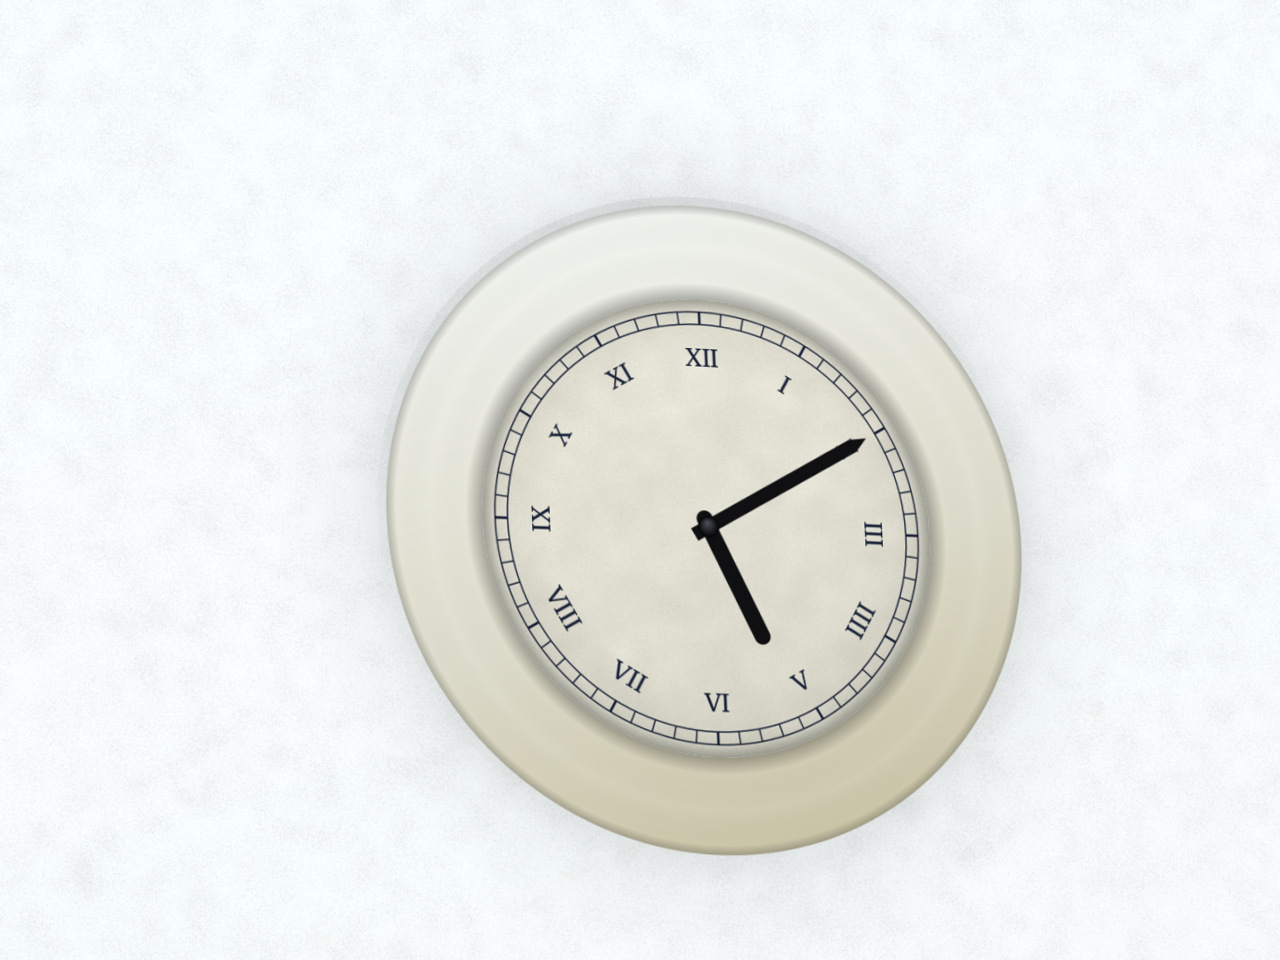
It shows 5:10
